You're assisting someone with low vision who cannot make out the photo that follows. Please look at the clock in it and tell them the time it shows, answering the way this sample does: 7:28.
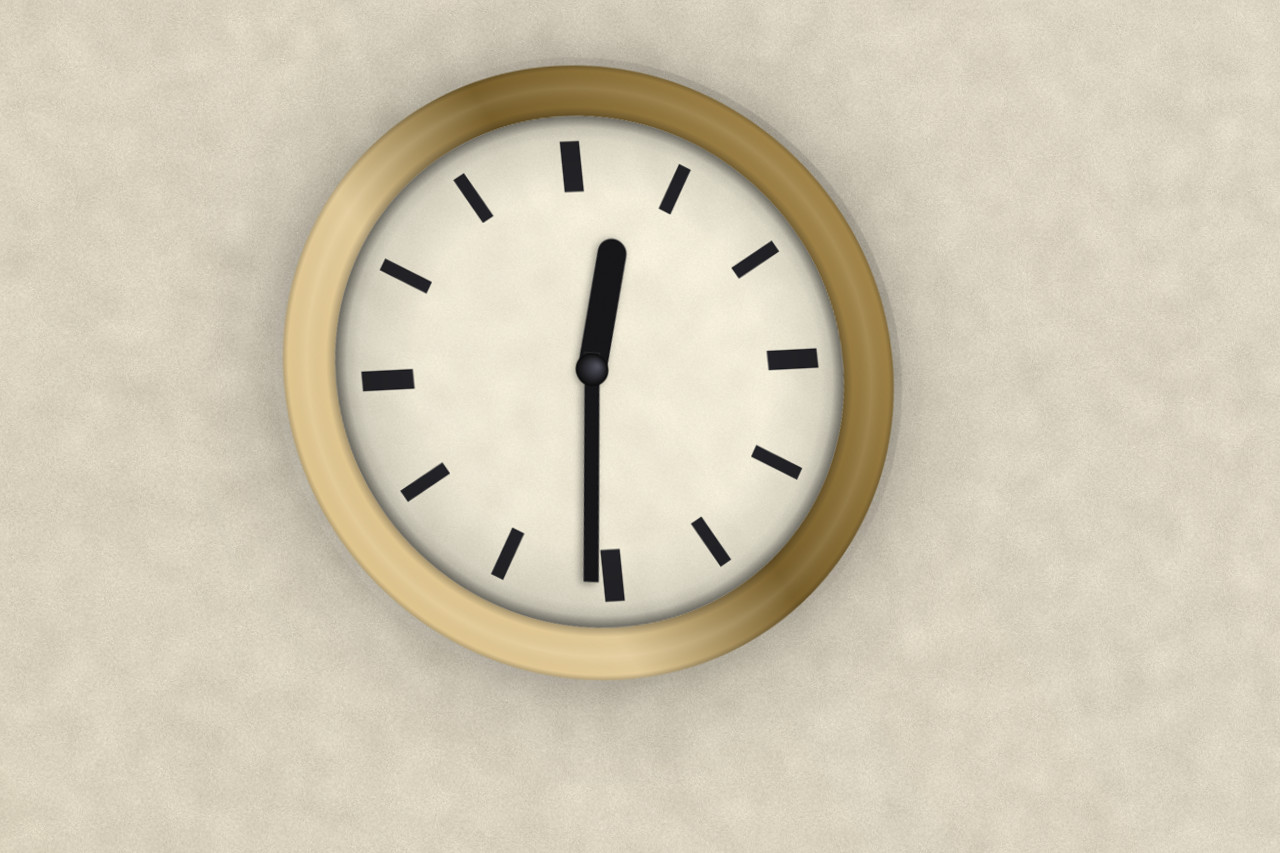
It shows 12:31
